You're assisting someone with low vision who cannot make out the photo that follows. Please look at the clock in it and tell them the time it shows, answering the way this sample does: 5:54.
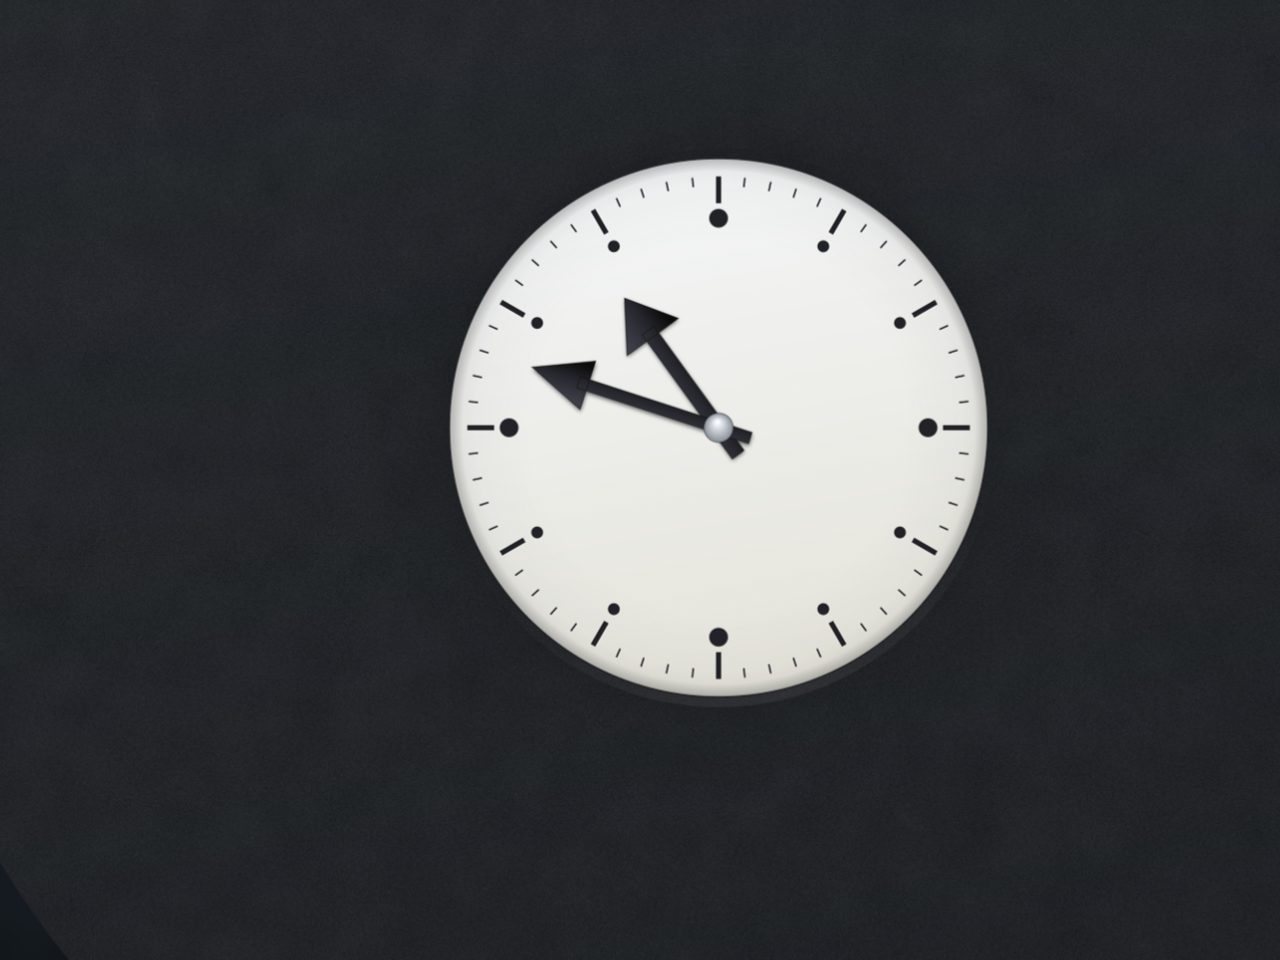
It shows 10:48
